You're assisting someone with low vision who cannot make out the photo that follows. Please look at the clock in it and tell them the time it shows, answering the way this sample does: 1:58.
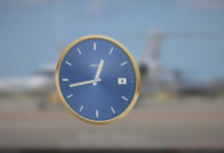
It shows 12:43
